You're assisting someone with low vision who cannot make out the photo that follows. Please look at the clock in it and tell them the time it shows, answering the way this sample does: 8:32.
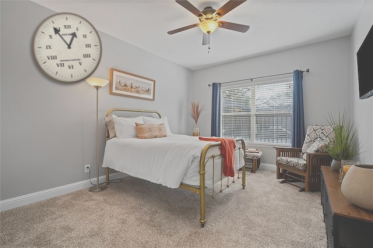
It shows 12:54
